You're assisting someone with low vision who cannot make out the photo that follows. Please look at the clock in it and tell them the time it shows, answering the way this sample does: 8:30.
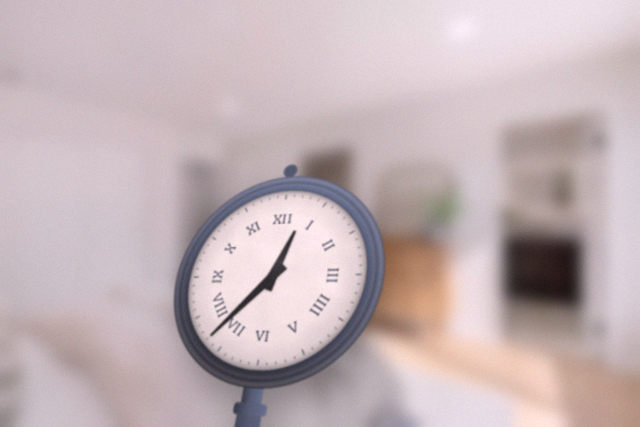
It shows 12:37
